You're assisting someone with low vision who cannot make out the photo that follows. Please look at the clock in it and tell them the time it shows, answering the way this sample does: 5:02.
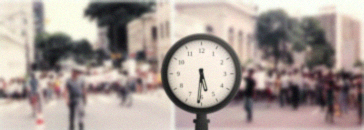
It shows 5:31
